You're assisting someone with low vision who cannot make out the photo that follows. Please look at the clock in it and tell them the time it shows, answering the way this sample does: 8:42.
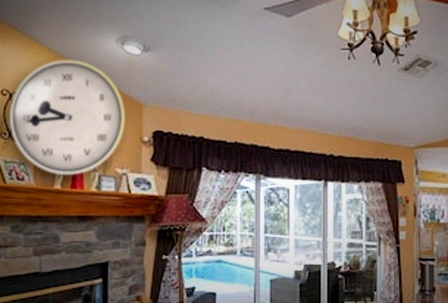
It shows 9:44
